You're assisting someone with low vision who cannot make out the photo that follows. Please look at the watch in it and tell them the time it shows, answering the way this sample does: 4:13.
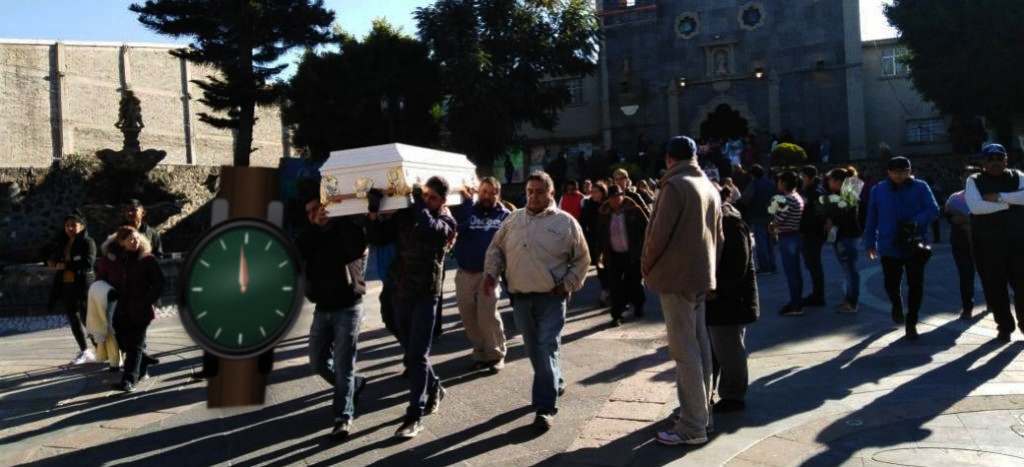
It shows 11:59
